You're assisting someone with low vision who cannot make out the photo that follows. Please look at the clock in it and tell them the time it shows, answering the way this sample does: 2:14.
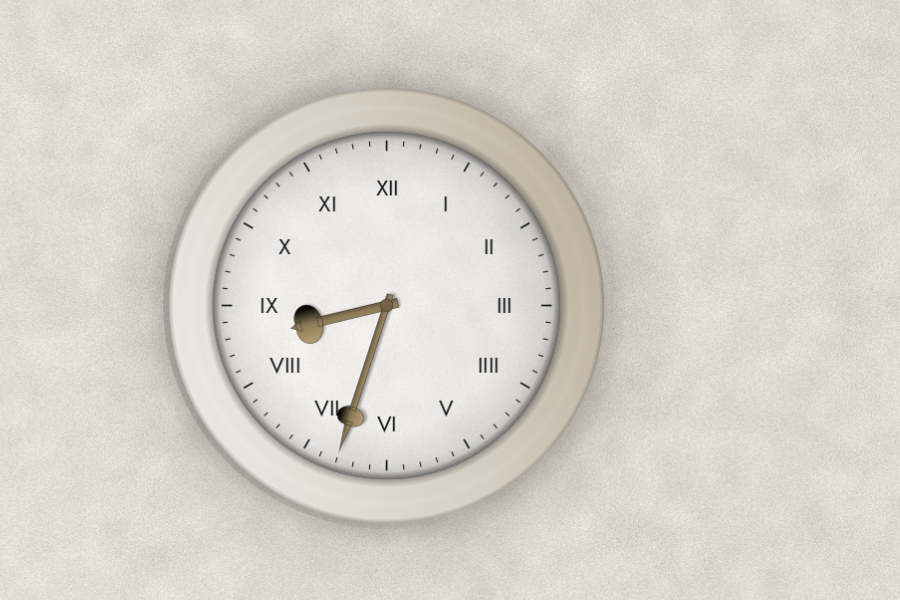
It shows 8:33
